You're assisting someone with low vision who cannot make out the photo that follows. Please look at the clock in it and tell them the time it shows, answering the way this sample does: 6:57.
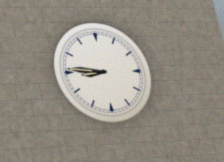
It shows 8:46
